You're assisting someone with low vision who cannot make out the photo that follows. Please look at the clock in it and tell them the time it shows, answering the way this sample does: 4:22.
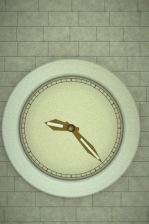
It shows 9:23
